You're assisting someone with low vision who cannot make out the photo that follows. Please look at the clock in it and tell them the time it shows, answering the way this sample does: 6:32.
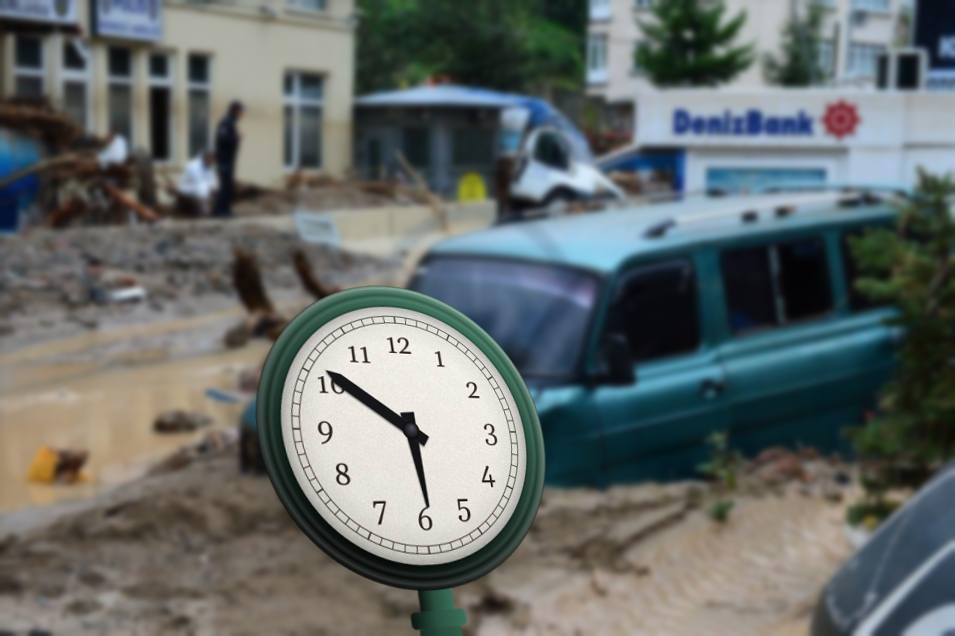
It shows 5:51
